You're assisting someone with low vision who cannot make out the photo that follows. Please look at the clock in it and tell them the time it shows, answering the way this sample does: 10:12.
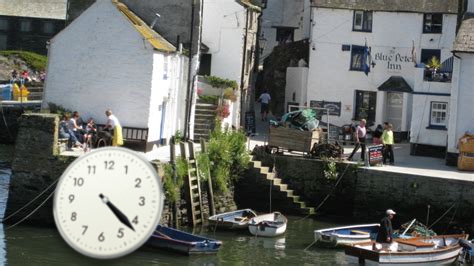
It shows 4:22
